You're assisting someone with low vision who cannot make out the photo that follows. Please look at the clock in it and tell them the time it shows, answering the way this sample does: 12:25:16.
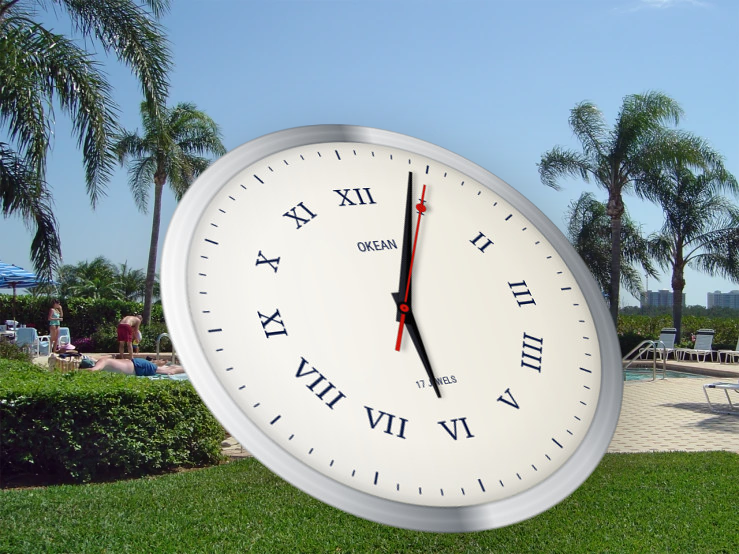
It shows 6:04:05
